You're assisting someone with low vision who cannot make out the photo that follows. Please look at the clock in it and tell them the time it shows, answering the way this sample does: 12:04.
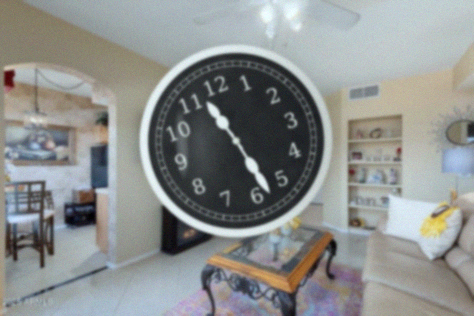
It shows 11:28
